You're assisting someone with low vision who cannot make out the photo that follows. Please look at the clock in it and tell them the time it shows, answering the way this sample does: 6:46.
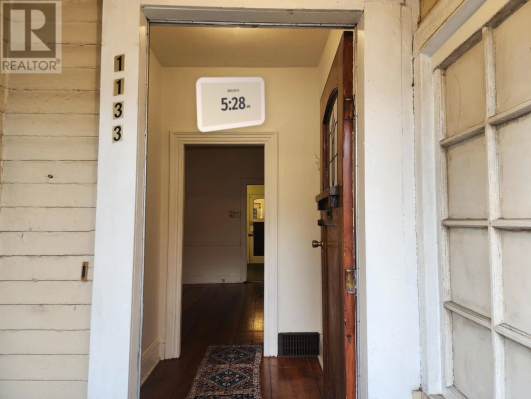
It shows 5:28
